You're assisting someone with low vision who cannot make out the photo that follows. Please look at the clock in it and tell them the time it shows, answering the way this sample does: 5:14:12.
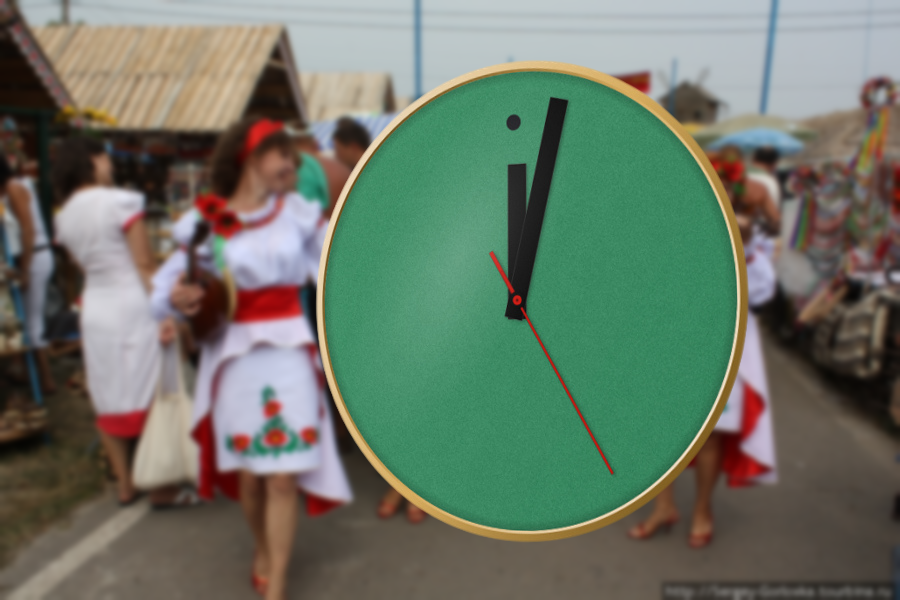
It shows 12:02:25
